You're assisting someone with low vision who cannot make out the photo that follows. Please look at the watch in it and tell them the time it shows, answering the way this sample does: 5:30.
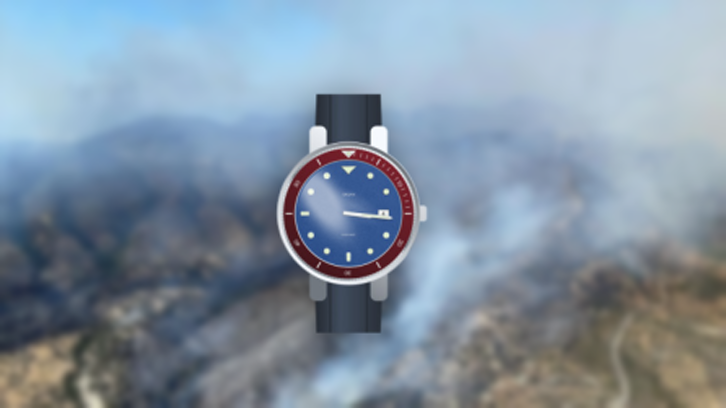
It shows 3:16
